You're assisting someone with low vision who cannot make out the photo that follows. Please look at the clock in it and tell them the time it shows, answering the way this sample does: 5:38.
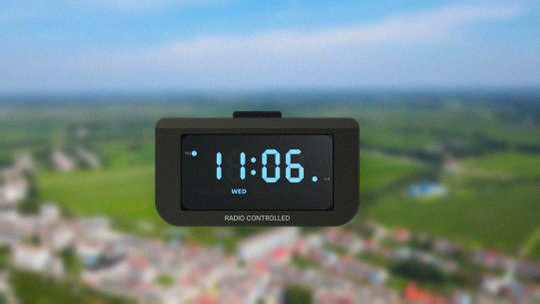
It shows 11:06
